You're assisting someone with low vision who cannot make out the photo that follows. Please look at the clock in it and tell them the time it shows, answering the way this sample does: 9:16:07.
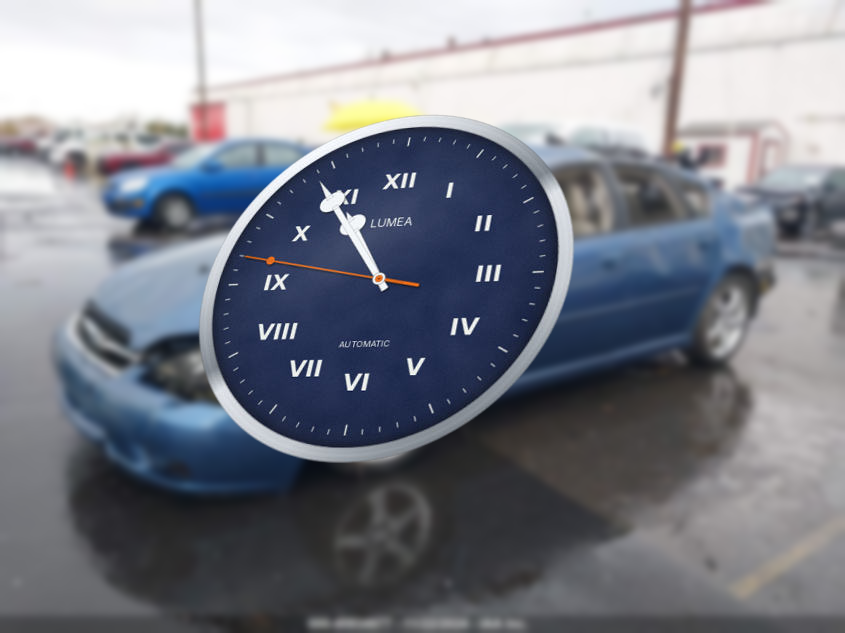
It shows 10:53:47
